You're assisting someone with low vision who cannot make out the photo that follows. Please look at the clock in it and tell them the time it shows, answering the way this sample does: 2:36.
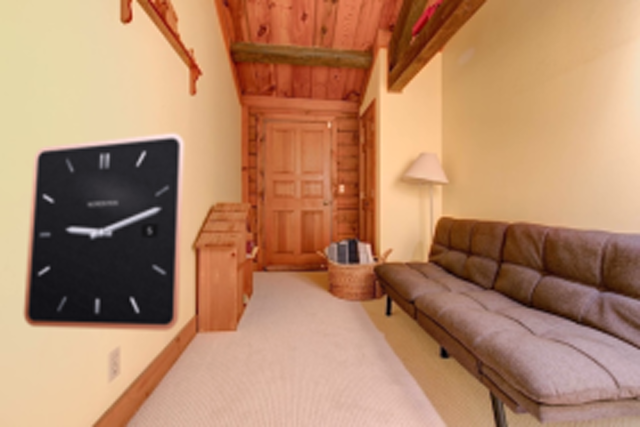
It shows 9:12
